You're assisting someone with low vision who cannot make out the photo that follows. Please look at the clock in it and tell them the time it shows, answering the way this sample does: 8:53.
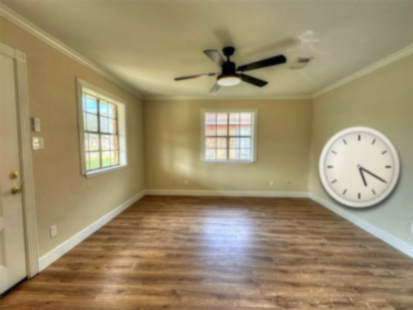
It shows 5:20
